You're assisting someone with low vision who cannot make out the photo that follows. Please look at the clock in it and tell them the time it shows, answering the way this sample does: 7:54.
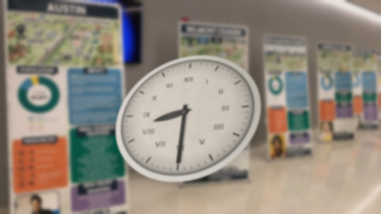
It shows 8:30
